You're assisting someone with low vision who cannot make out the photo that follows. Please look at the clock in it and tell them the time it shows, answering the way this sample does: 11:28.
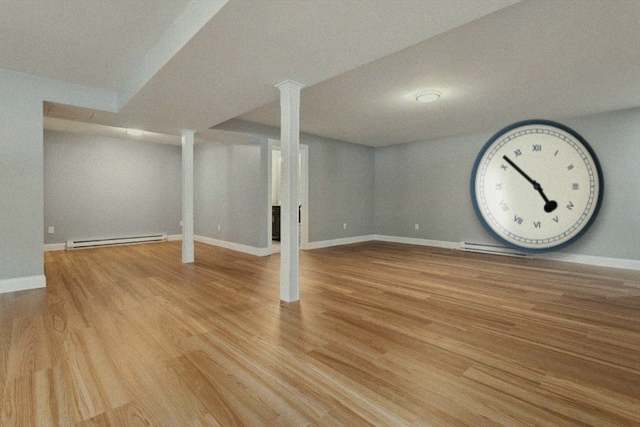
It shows 4:52
